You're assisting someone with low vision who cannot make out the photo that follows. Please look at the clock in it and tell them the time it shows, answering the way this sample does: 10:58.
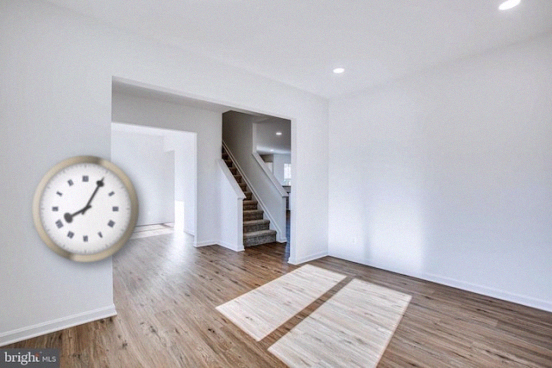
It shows 8:05
